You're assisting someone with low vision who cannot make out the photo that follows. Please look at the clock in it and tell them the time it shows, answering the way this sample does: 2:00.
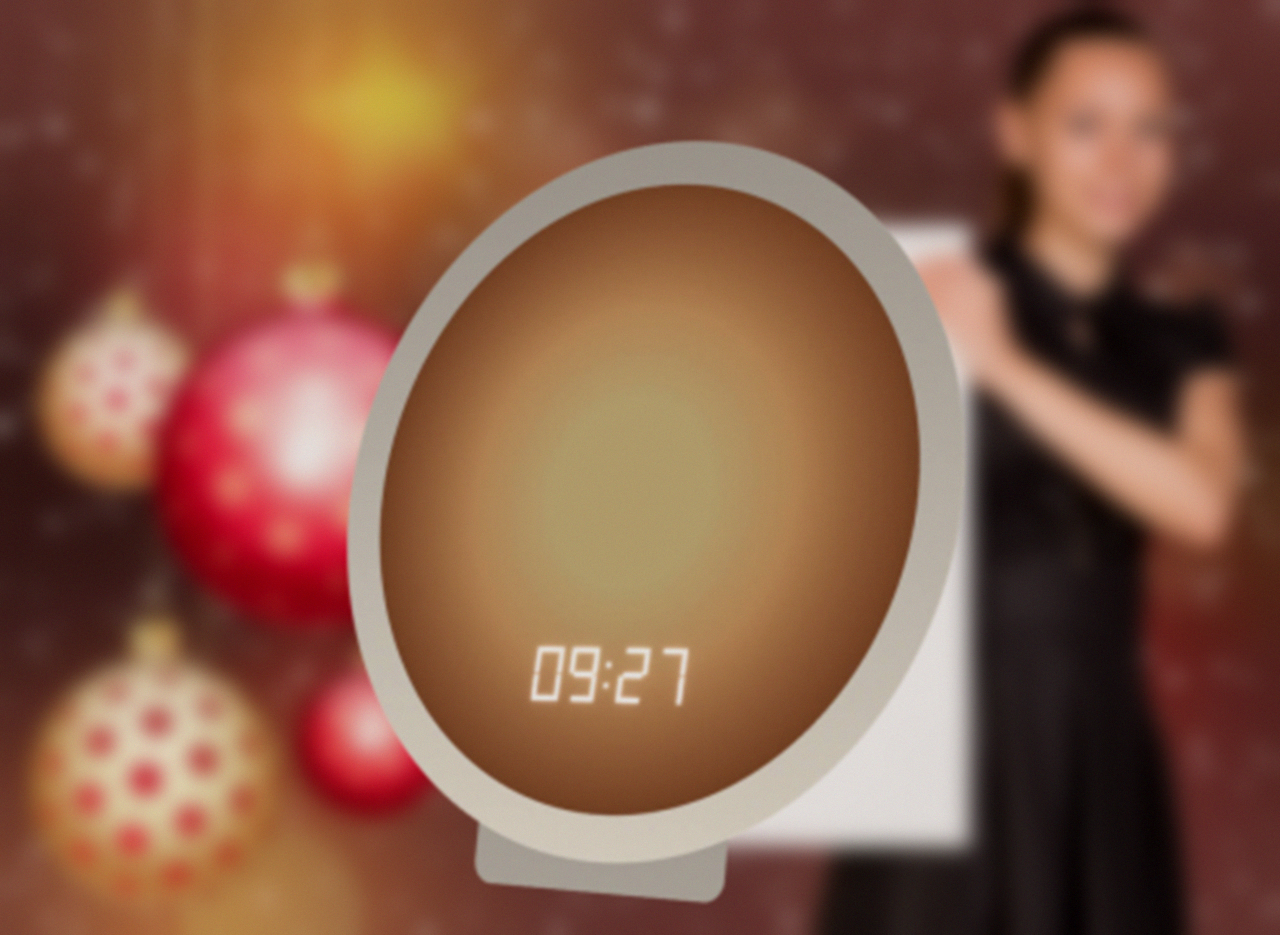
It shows 9:27
